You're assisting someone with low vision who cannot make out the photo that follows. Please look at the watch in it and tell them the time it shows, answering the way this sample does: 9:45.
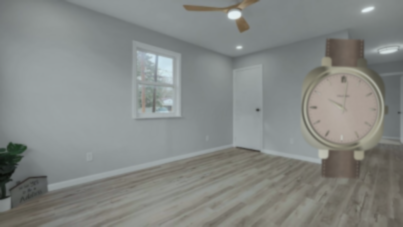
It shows 10:01
